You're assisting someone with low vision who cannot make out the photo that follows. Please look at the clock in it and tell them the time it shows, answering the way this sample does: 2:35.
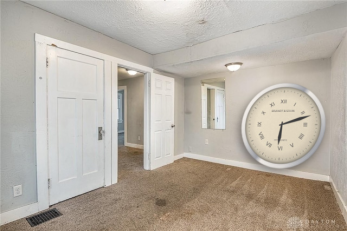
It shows 6:12
